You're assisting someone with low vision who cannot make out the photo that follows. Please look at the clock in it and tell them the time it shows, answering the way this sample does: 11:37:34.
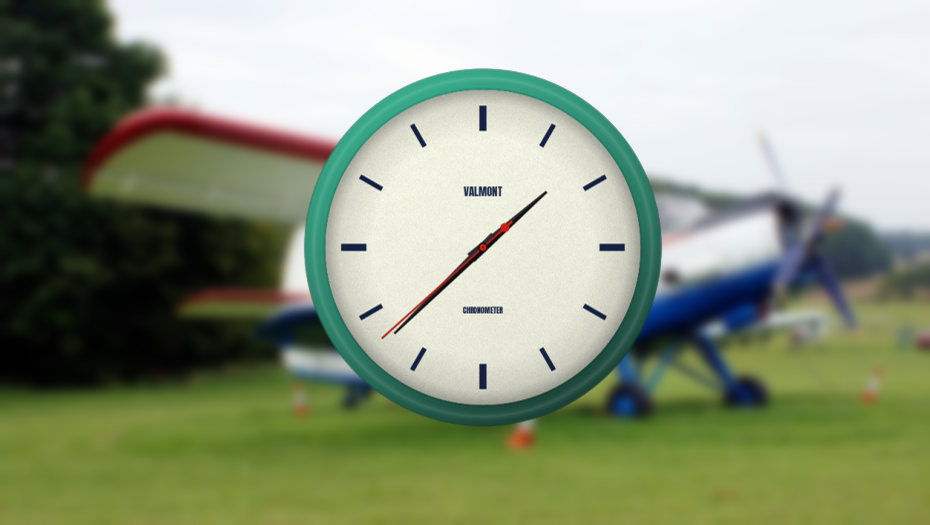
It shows 1:37:38
